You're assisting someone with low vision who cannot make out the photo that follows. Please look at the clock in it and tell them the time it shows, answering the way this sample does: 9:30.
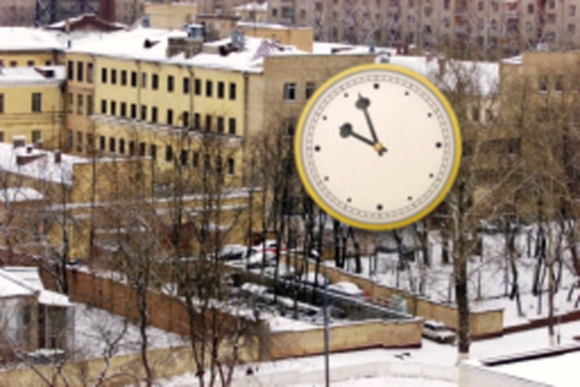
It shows 9:57
